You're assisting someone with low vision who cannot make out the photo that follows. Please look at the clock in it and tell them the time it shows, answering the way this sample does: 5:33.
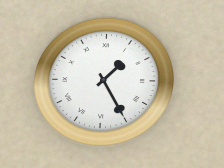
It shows 1:25
